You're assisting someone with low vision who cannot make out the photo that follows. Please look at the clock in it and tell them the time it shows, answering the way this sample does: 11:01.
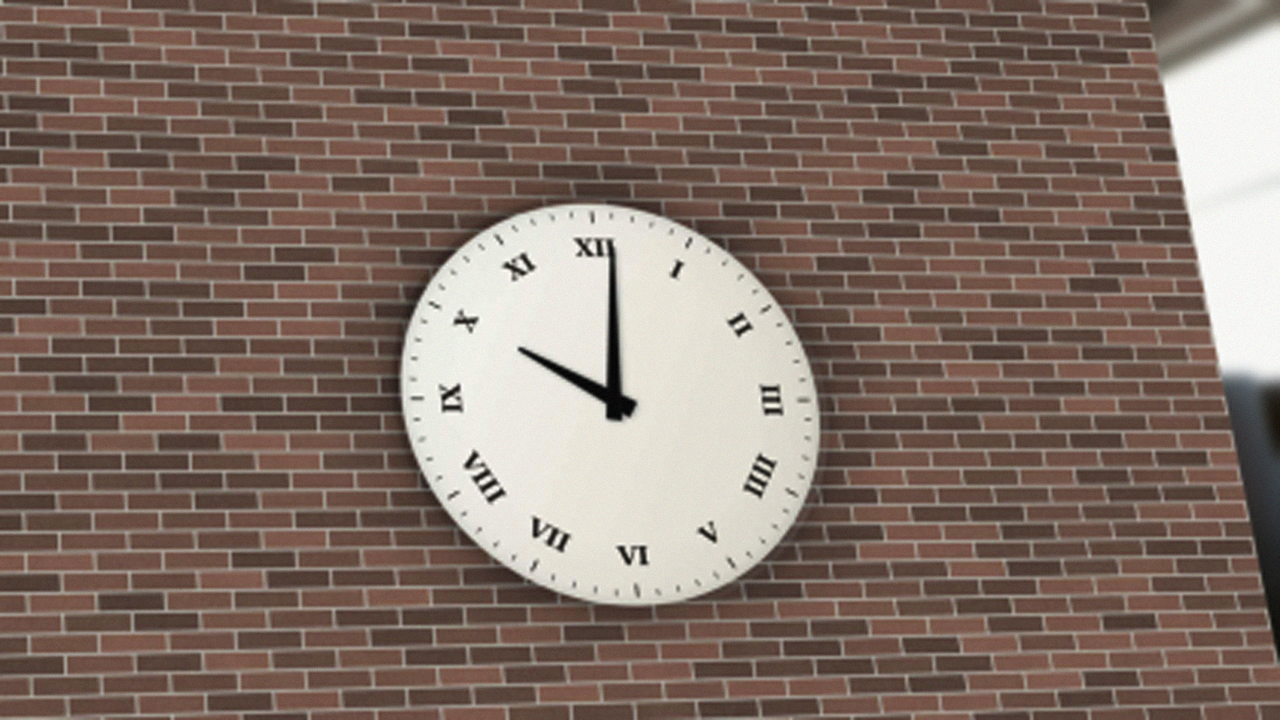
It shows 10:01
